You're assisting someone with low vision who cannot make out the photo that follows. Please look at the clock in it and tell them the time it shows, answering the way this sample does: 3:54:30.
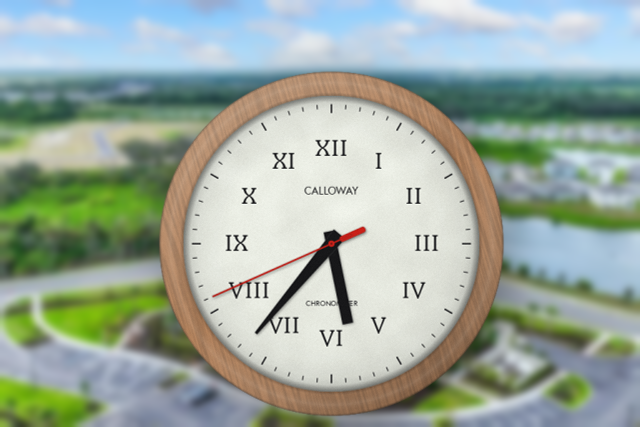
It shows 5:36:41
